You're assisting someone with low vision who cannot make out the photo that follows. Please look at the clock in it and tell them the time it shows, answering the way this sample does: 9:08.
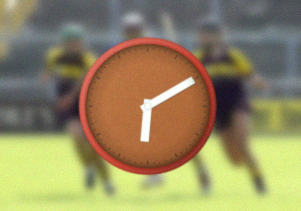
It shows 6:10
